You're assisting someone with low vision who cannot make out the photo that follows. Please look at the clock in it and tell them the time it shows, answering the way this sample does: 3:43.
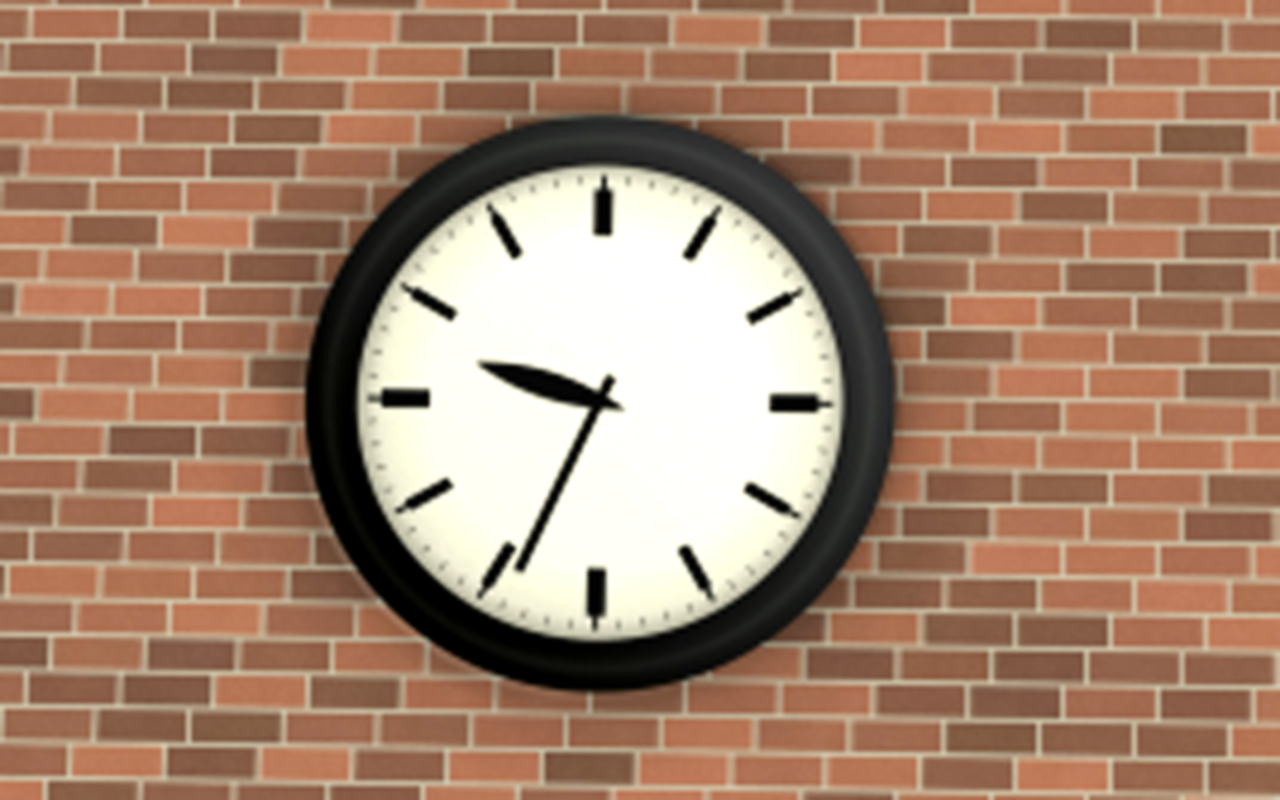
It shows 9:34
